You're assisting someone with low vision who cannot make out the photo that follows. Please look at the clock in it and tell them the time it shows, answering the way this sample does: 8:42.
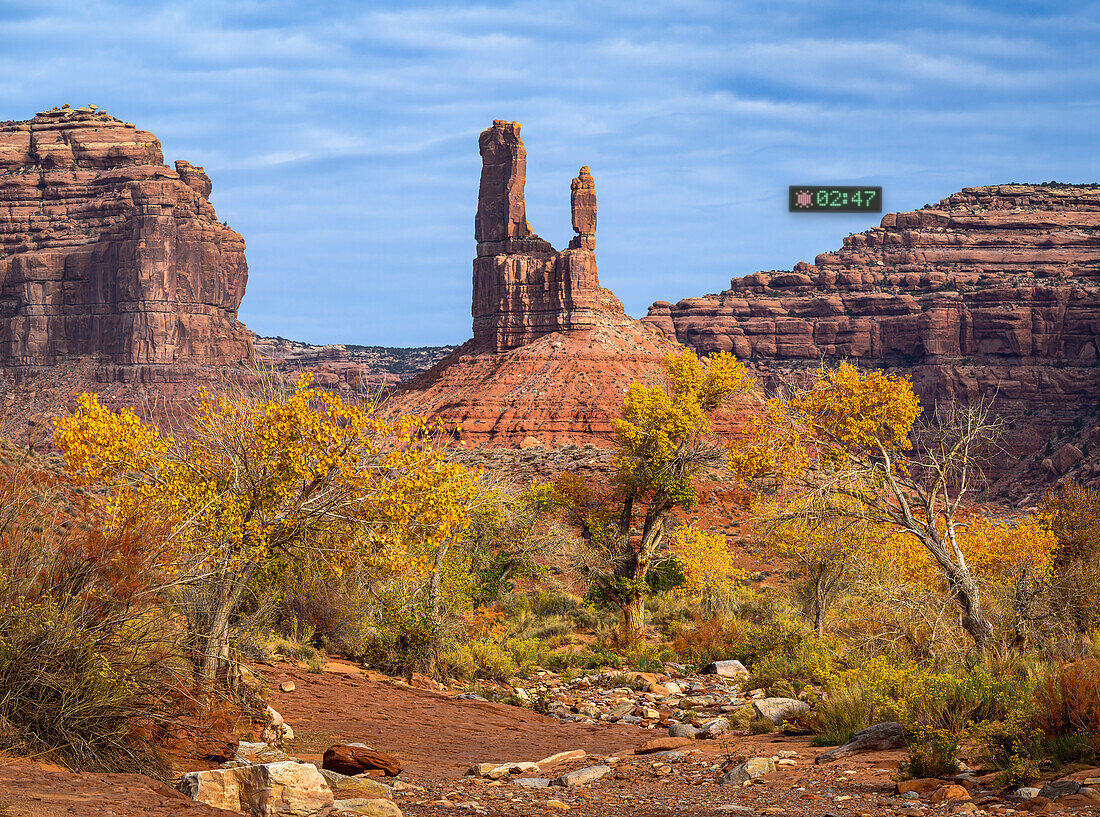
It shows 2:47
